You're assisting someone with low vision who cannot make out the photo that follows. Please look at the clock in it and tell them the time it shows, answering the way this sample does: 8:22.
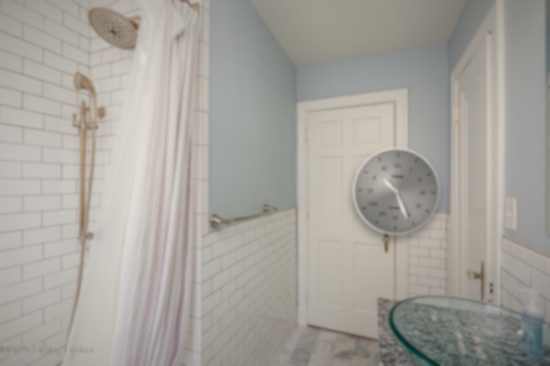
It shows 10:26
